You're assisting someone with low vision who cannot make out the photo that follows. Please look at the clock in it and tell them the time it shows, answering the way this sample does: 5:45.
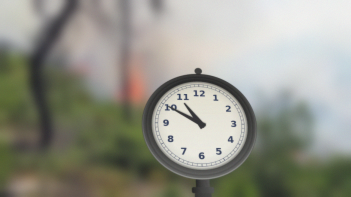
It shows 10:50
